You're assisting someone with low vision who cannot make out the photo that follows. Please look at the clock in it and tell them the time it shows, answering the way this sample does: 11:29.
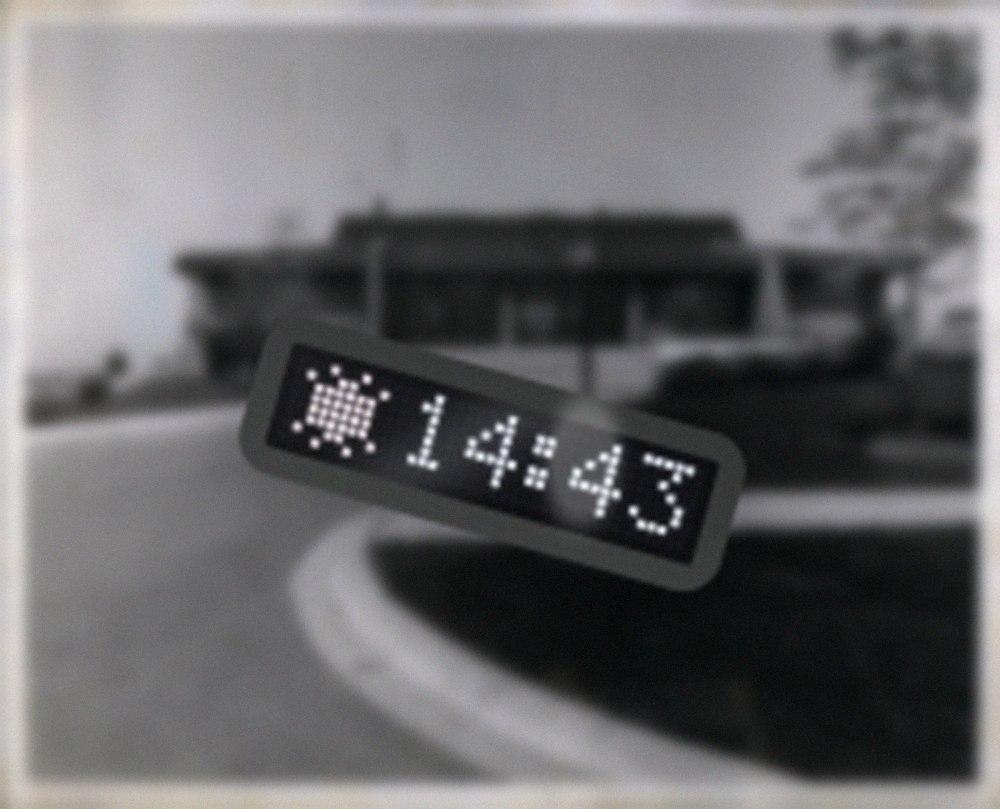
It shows 14:43
